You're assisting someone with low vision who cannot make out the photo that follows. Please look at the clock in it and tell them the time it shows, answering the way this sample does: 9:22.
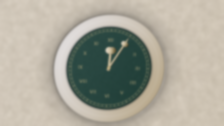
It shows 12:05
